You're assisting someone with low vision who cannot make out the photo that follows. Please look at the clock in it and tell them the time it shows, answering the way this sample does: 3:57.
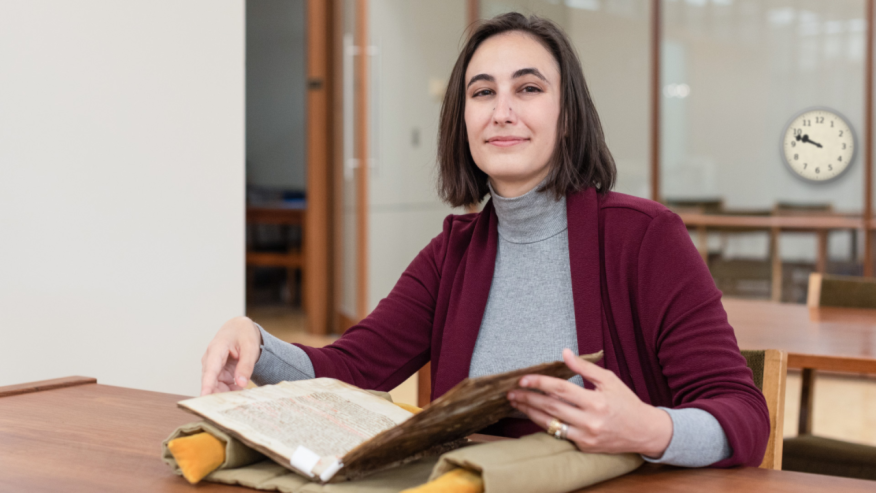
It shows 9:48
